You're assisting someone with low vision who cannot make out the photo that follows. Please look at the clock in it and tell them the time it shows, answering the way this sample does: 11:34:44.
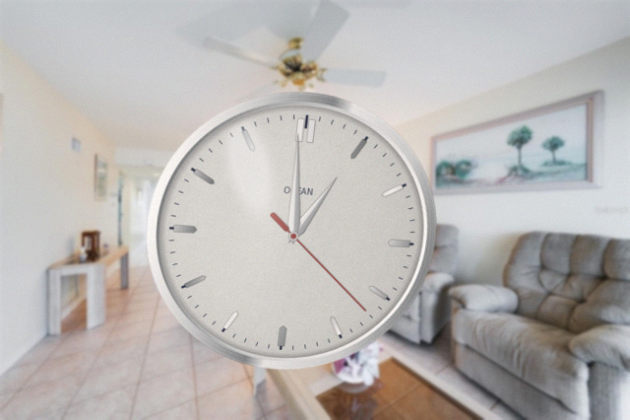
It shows 12:59:22
